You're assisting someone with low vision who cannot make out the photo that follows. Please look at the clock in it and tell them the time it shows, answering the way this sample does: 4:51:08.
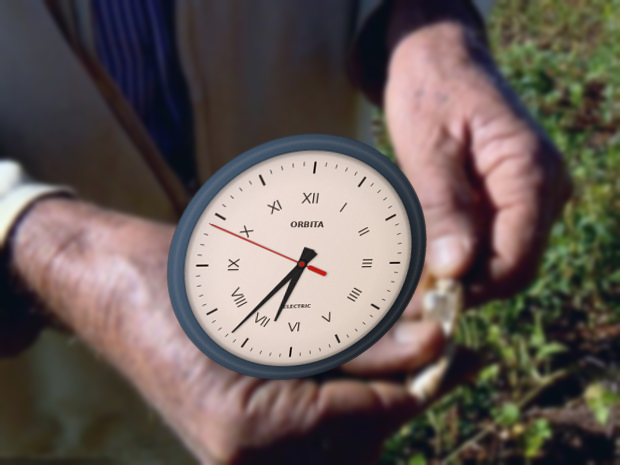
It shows 6:36:49
